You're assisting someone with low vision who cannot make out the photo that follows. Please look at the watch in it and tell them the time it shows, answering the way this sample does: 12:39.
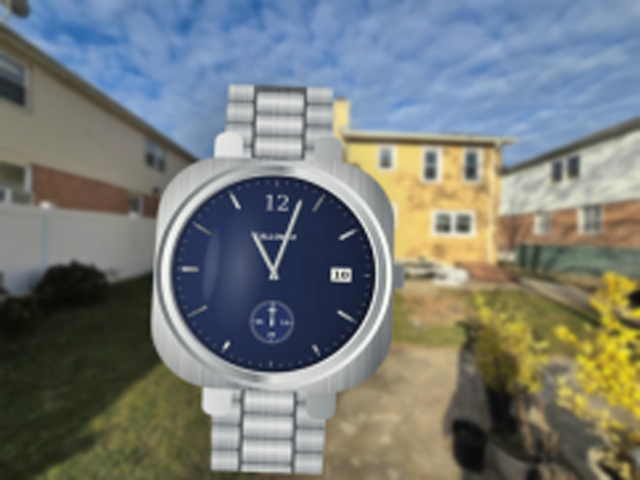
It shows 11:03
